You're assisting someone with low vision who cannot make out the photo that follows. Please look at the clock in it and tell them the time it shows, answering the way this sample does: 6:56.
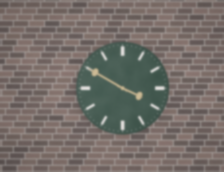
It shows 3:50
